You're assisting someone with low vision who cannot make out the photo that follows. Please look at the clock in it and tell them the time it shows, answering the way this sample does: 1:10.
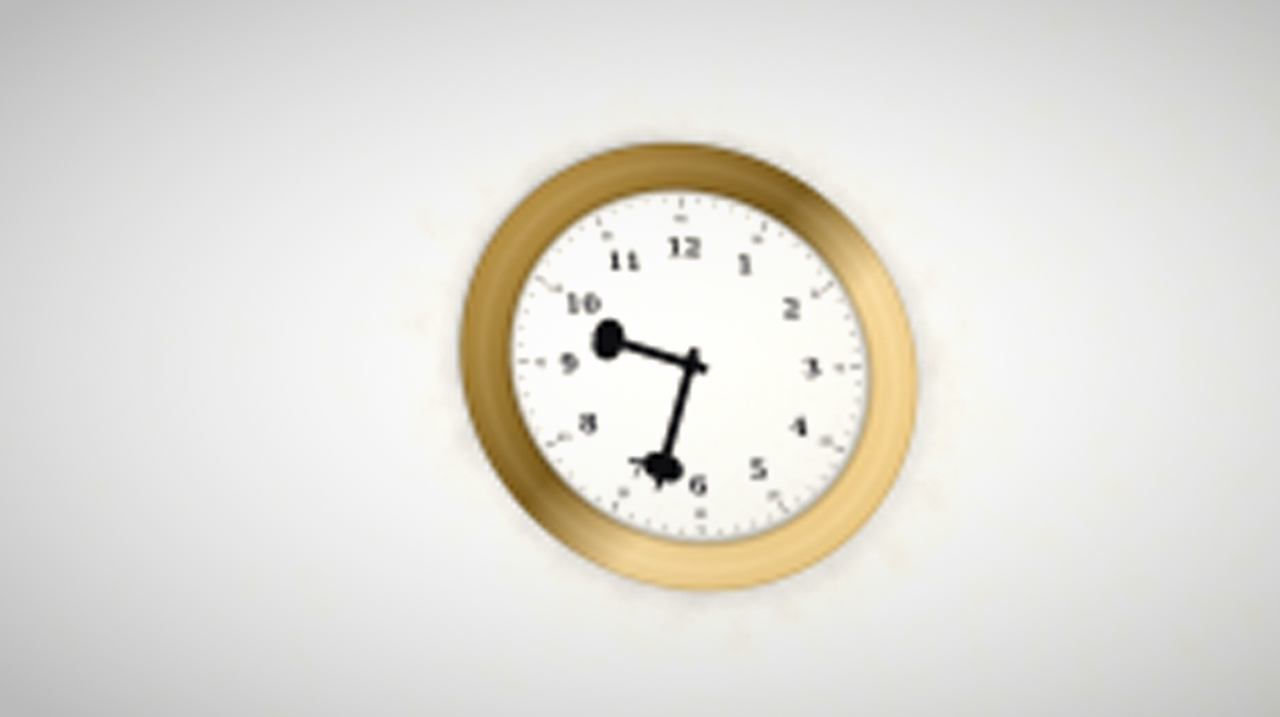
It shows 9:33
